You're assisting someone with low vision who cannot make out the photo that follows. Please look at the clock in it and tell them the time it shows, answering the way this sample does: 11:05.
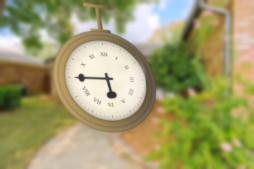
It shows 5:45
